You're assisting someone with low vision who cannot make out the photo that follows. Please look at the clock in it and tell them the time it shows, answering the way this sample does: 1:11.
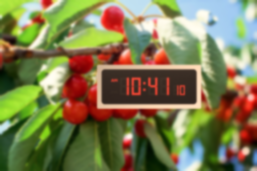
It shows 10:41
